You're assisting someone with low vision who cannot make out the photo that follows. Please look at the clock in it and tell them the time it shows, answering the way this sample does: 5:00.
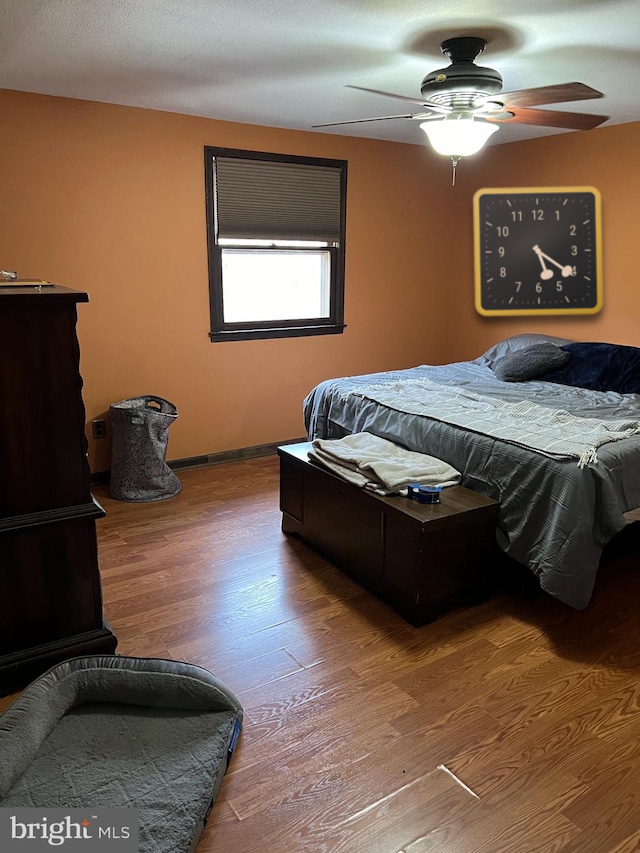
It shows 5:21
